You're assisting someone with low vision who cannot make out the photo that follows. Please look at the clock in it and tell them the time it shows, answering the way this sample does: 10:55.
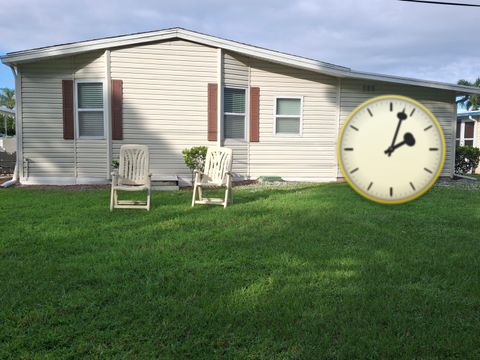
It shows 2:03
